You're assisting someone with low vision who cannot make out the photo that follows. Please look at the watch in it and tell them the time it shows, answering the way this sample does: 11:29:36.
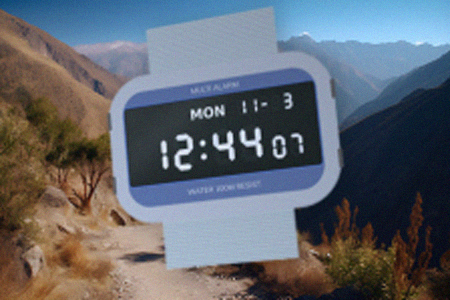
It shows 12:44:07
